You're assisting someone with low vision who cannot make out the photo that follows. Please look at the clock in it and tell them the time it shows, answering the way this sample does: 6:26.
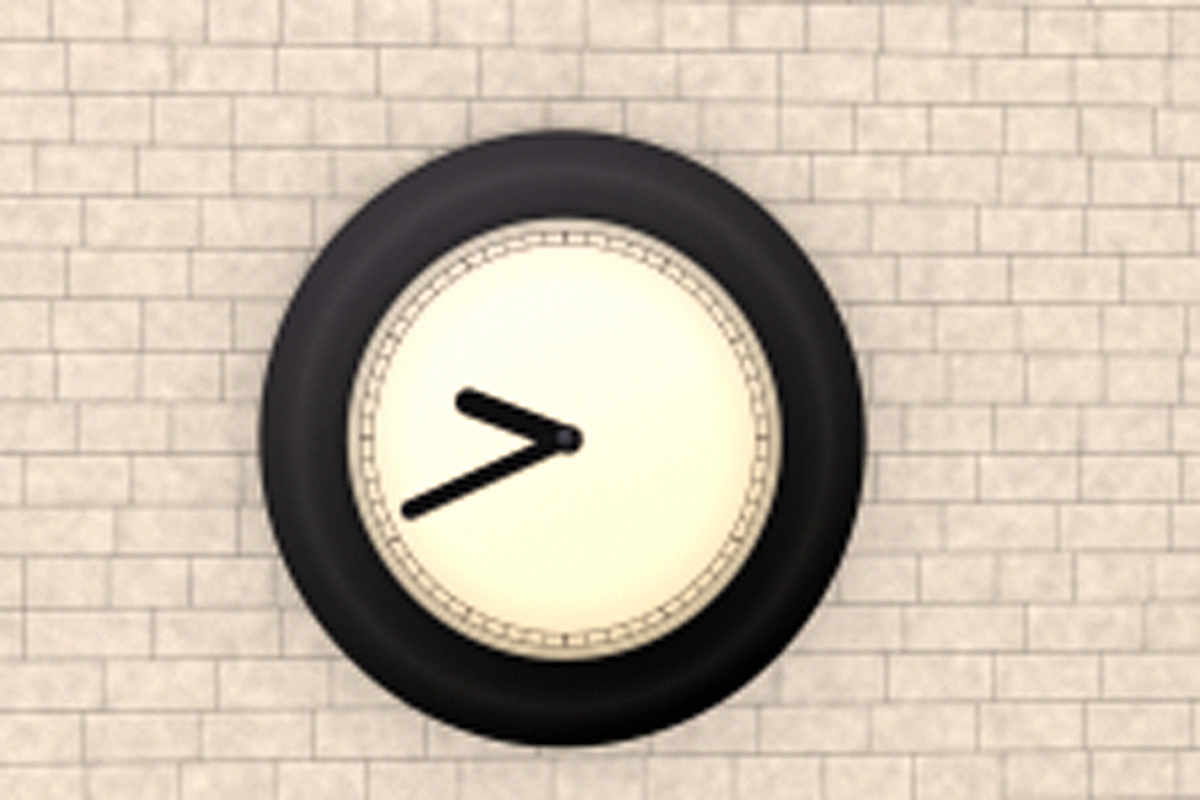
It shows 9:41
